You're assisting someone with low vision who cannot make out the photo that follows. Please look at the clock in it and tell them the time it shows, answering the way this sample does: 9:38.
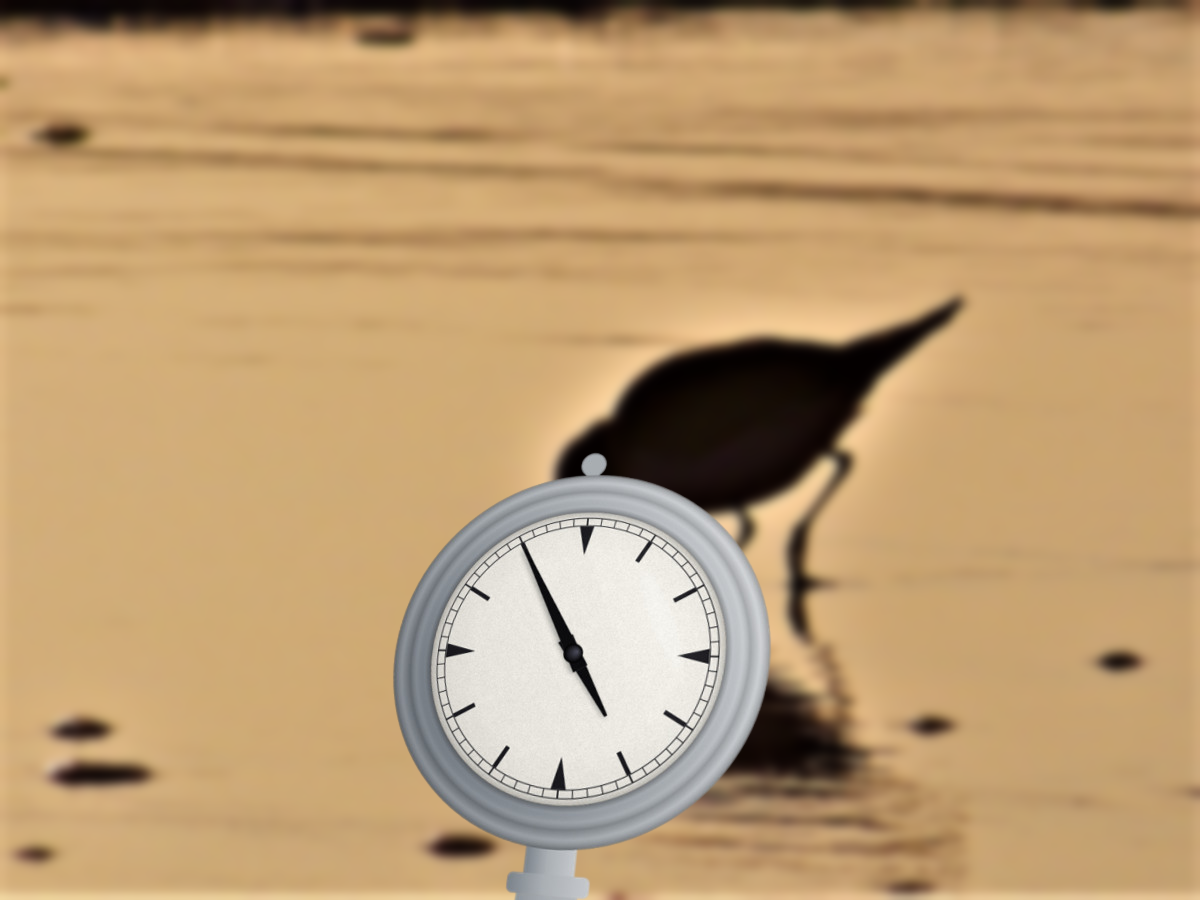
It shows 4:55
